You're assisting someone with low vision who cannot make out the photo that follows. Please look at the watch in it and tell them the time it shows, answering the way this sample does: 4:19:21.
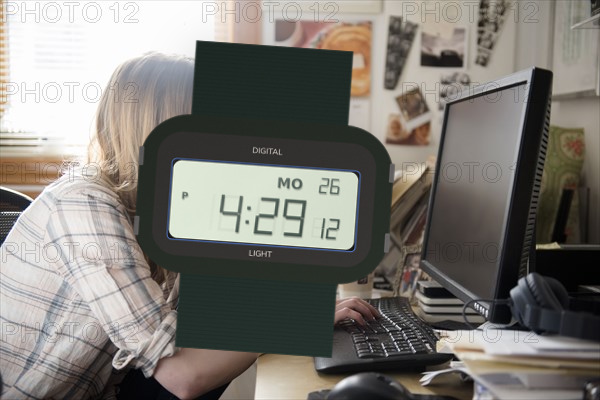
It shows 4:29:12
